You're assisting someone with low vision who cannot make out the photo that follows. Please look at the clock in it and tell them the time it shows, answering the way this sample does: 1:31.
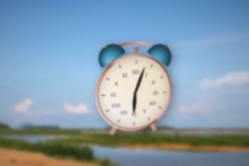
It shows 6:03
